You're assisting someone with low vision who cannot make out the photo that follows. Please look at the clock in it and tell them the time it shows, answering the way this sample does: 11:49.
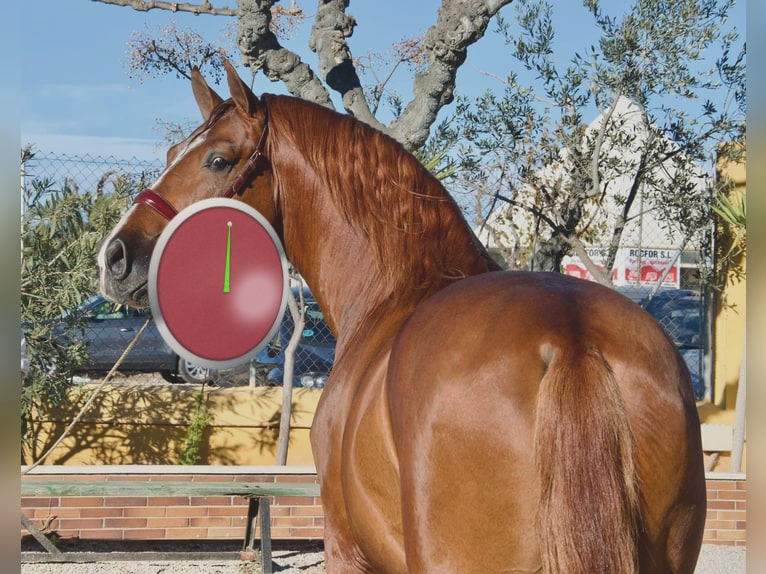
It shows 12:00
